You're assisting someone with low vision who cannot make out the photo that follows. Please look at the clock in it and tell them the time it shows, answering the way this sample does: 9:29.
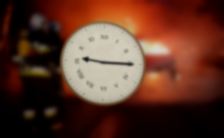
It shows 9:15
